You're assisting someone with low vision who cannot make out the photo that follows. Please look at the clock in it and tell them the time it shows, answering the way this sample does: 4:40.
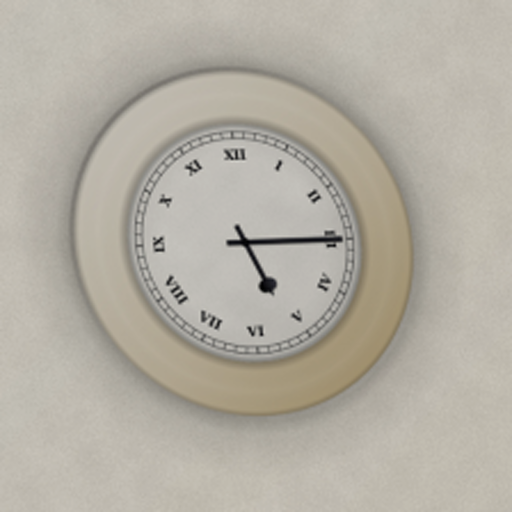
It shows 5:15
